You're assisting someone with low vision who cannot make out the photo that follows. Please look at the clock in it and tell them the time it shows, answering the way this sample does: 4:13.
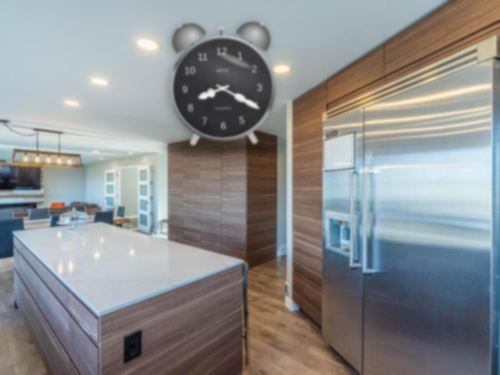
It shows 8:20
